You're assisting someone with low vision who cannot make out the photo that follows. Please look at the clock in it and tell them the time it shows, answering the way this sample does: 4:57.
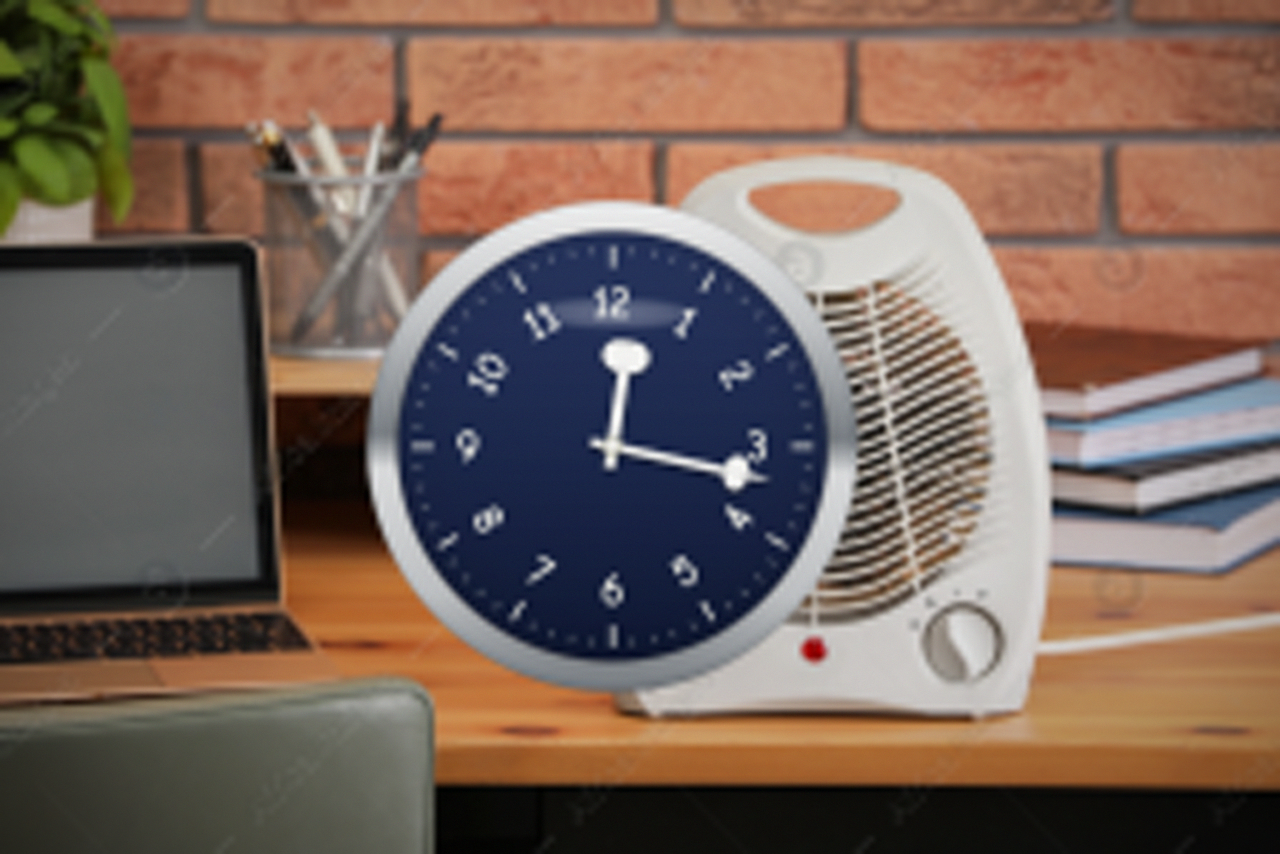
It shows 12:17
